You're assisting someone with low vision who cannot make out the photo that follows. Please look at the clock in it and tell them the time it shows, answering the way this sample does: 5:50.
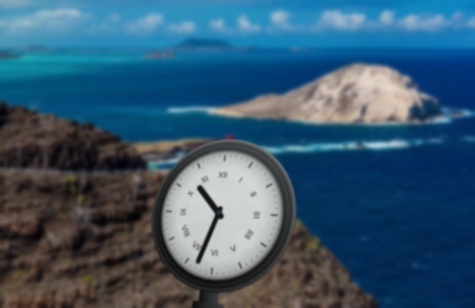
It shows 10:33
